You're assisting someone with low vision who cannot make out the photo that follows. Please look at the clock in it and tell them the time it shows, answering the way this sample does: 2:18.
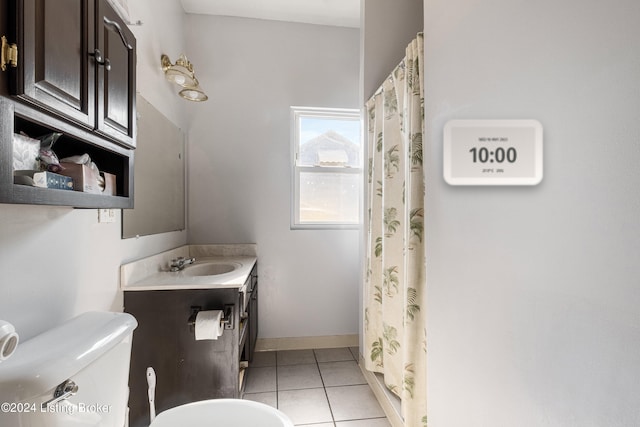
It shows 10:00
